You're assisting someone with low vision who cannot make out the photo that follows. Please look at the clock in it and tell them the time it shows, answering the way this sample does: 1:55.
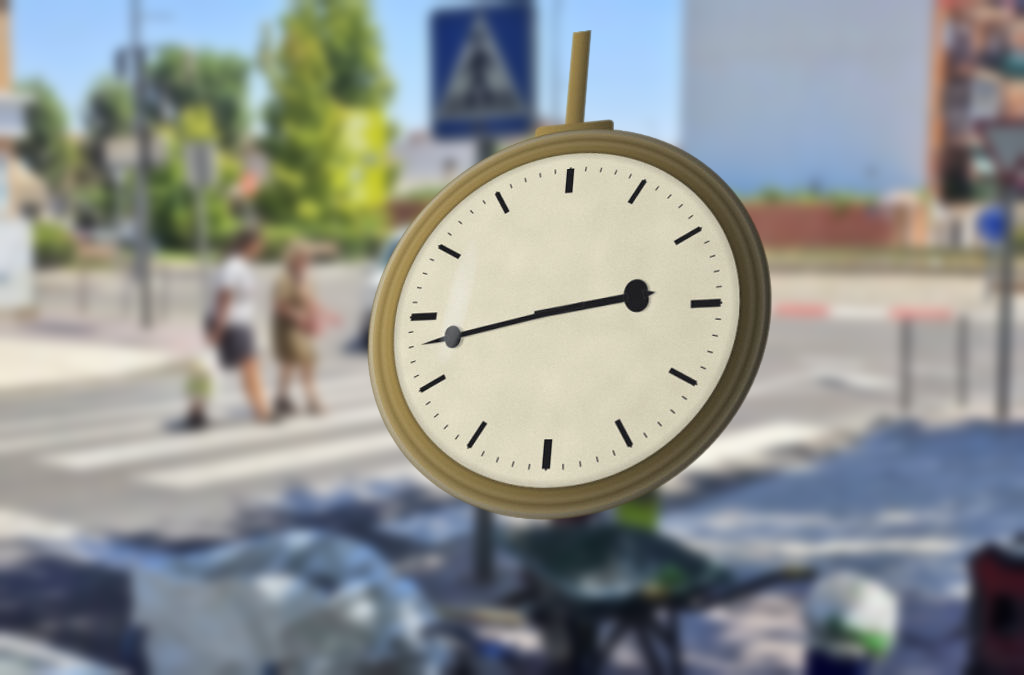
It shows 2:43
